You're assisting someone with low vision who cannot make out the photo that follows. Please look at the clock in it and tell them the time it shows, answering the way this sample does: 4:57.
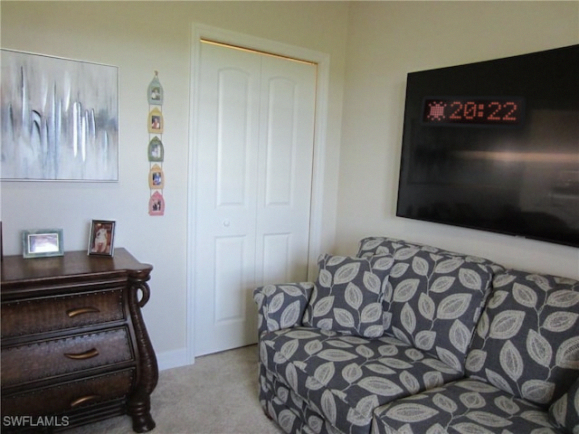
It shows 20:22
